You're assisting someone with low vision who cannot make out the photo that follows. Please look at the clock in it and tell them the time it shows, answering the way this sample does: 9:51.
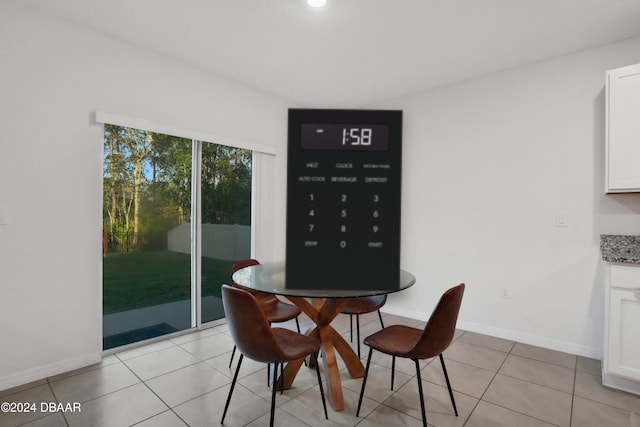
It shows 1:58
